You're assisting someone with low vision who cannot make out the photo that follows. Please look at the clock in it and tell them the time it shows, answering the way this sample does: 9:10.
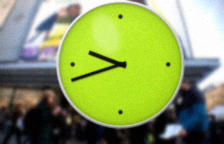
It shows 9:42
